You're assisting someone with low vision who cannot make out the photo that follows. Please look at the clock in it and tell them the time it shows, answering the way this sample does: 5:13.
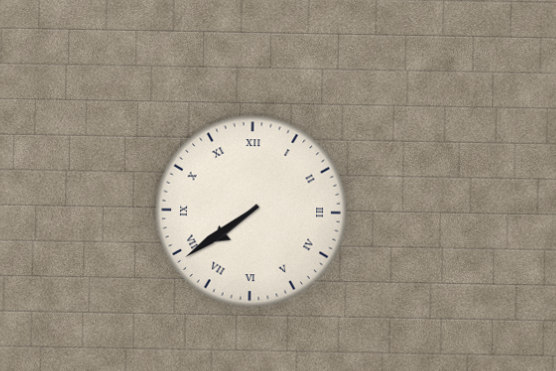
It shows 7:39
